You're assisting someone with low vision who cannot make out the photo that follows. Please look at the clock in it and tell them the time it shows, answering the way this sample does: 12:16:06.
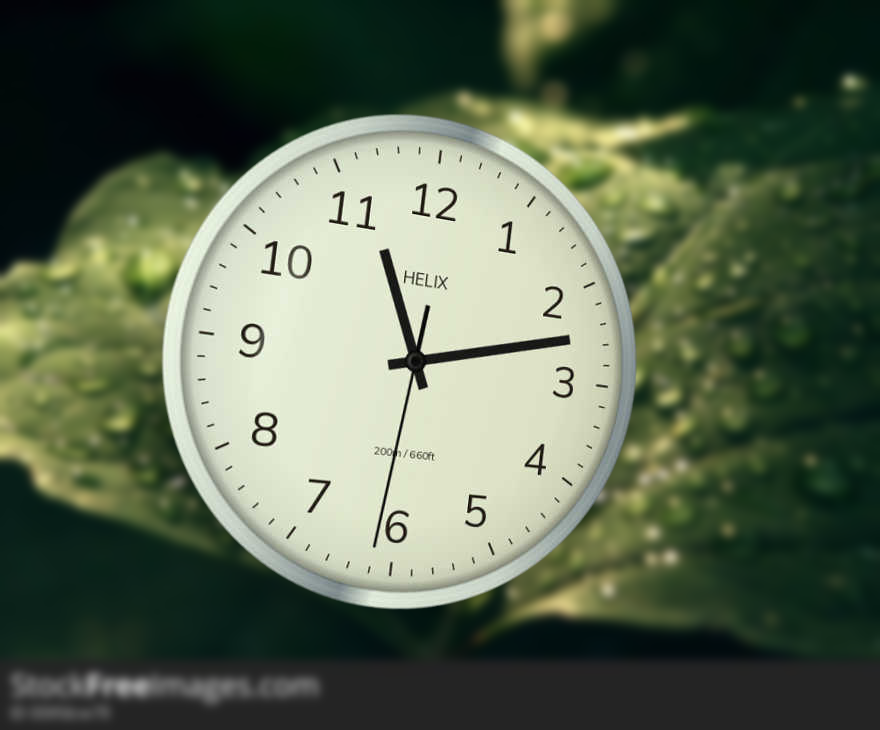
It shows 11:12:31
